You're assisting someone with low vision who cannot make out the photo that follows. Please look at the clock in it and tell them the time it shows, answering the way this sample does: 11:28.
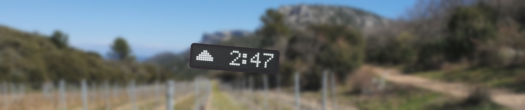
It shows 2:47
